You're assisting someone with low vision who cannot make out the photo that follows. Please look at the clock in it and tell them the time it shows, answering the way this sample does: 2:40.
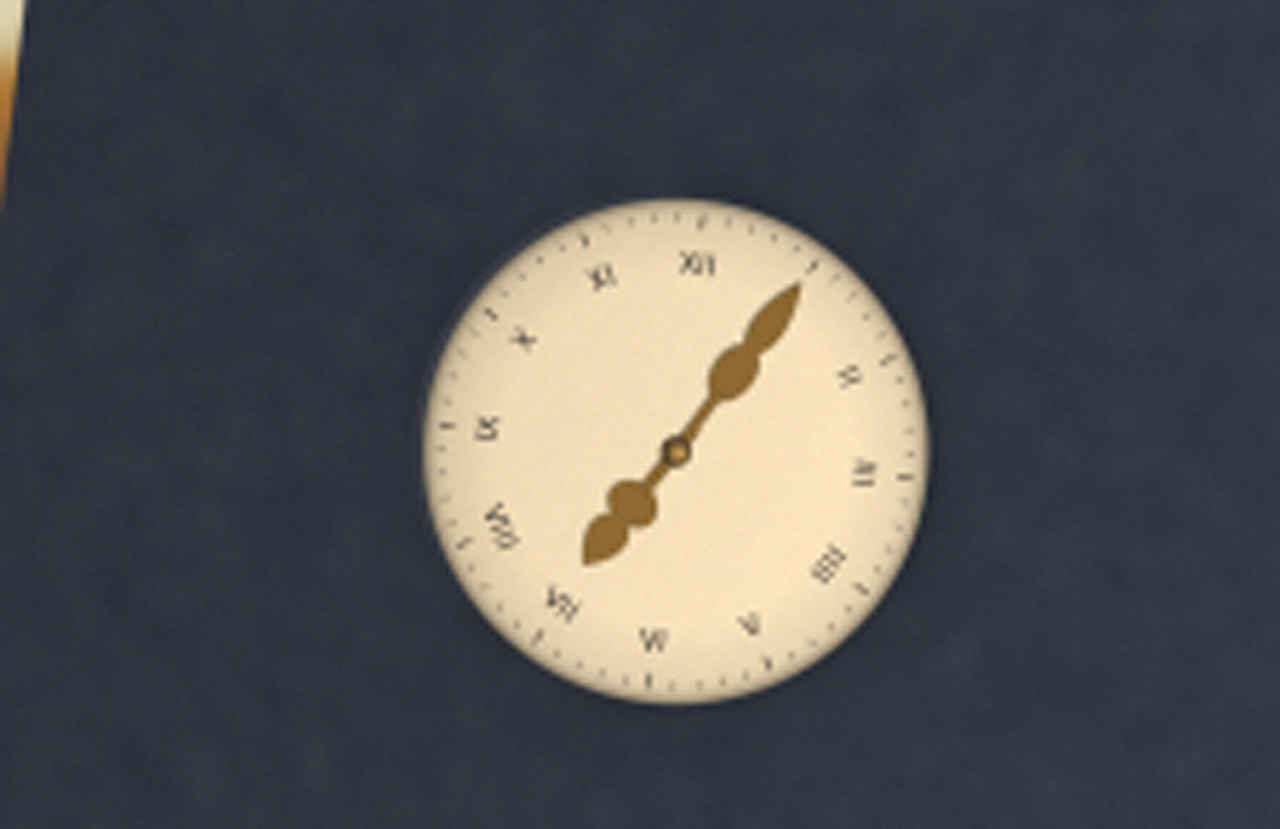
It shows 7:05
